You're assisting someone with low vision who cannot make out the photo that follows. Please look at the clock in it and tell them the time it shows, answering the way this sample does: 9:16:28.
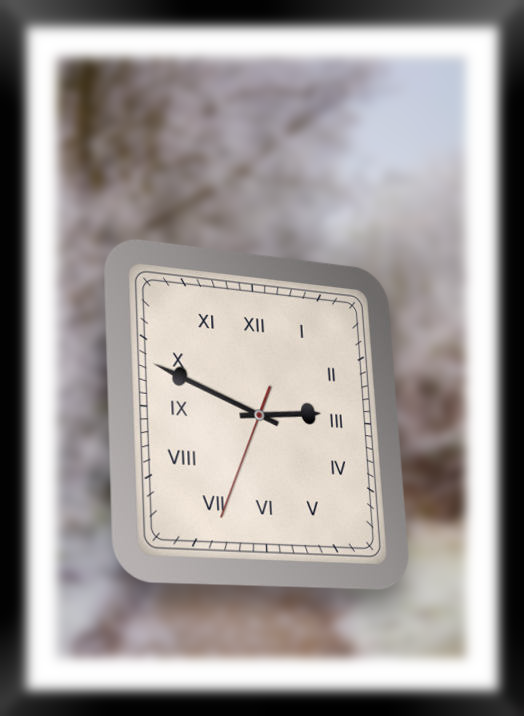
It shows 2:48:34
